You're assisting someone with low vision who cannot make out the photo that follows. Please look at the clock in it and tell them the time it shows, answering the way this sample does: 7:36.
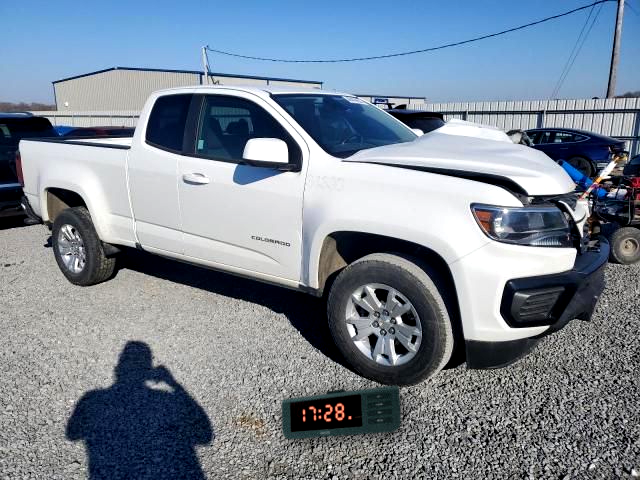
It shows 17:28
